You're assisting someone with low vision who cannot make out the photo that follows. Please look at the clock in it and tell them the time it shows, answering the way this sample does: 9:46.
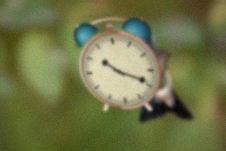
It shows 10:19
